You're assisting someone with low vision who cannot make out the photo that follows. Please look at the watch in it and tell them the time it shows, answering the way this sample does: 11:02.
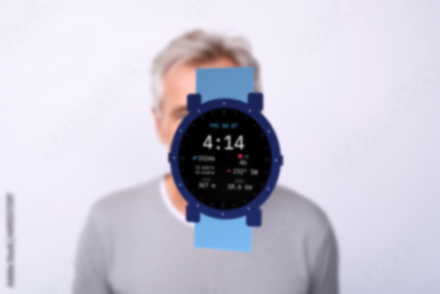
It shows 4:14
